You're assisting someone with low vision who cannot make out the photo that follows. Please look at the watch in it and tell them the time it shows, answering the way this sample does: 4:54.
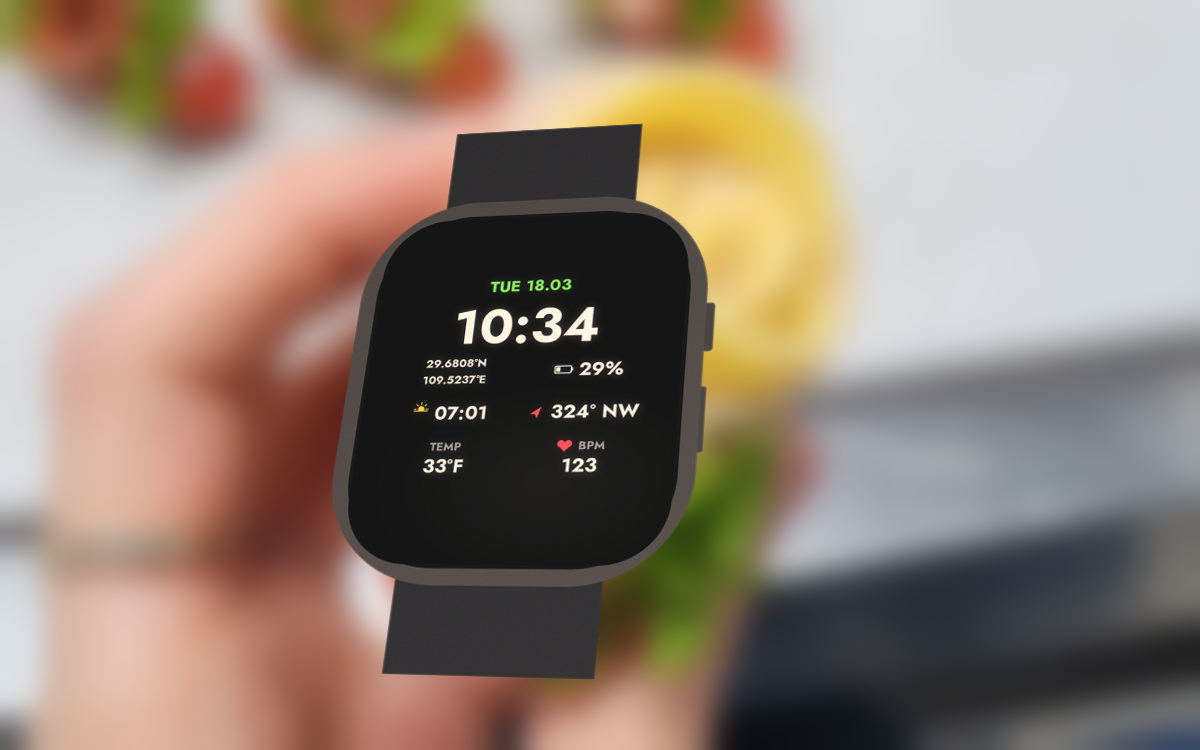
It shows 10:34
